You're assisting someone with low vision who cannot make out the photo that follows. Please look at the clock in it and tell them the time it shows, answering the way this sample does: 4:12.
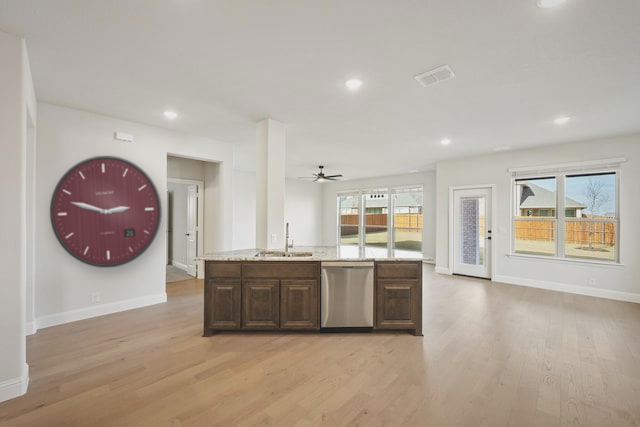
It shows 2:48
